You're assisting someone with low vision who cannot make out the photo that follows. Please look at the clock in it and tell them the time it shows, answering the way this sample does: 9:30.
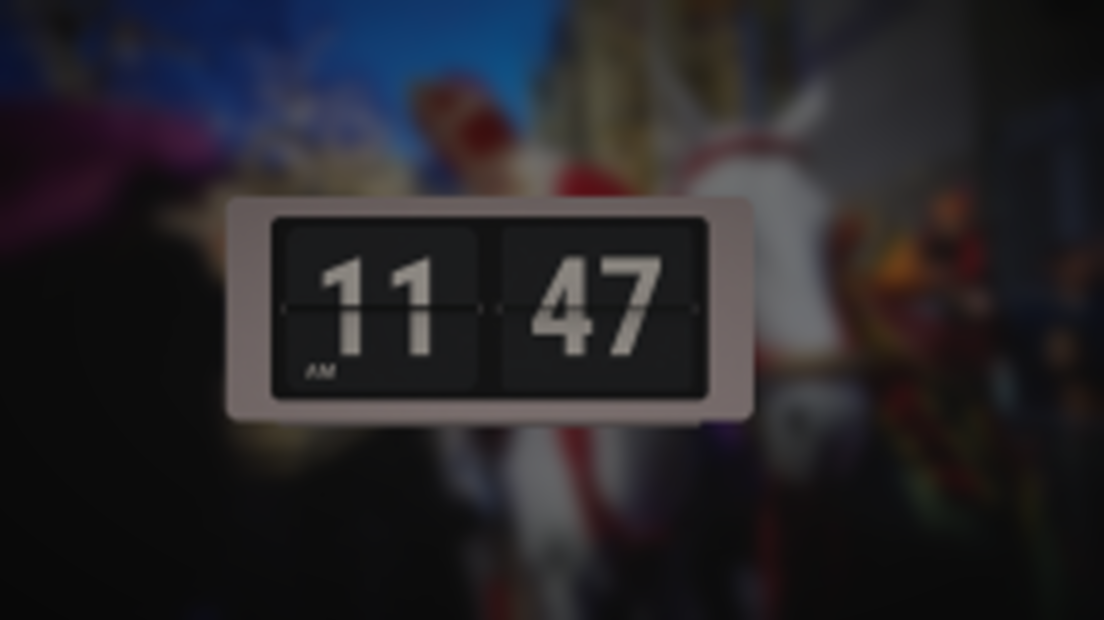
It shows 11:47
